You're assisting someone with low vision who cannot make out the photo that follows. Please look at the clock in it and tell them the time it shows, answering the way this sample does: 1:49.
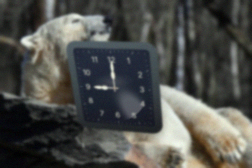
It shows 9:00
